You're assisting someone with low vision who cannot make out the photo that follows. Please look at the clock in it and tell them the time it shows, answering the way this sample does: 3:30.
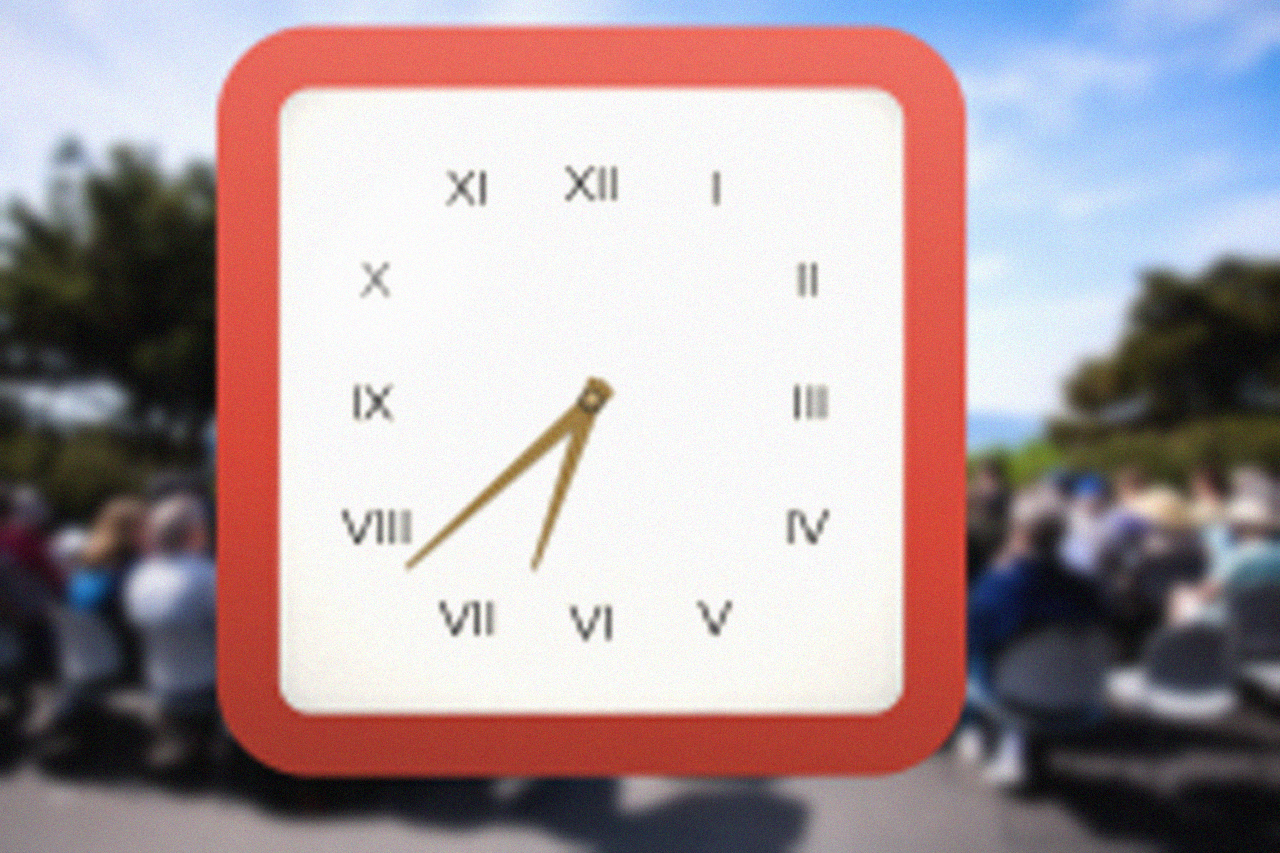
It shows 6:38
